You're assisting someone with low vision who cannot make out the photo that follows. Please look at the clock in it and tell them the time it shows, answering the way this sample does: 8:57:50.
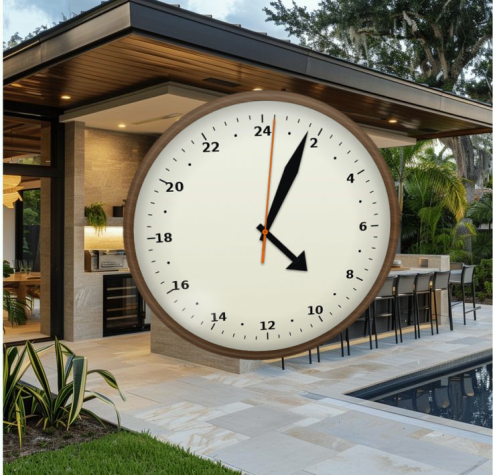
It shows 9:04:01
